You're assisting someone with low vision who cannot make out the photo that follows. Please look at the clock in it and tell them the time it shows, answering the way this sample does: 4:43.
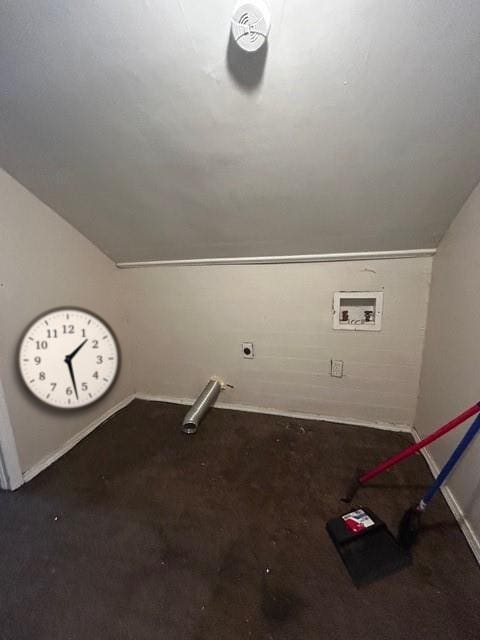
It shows 1:28
